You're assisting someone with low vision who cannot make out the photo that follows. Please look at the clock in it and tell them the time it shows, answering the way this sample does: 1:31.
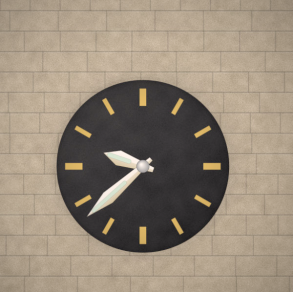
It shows 9:38
